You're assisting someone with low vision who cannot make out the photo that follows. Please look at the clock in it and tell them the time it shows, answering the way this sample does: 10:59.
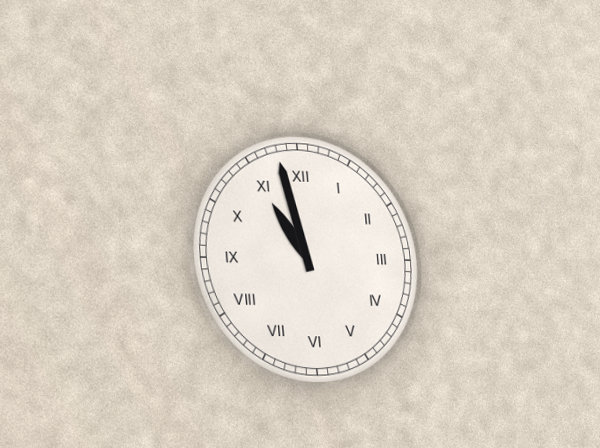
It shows 10:58
